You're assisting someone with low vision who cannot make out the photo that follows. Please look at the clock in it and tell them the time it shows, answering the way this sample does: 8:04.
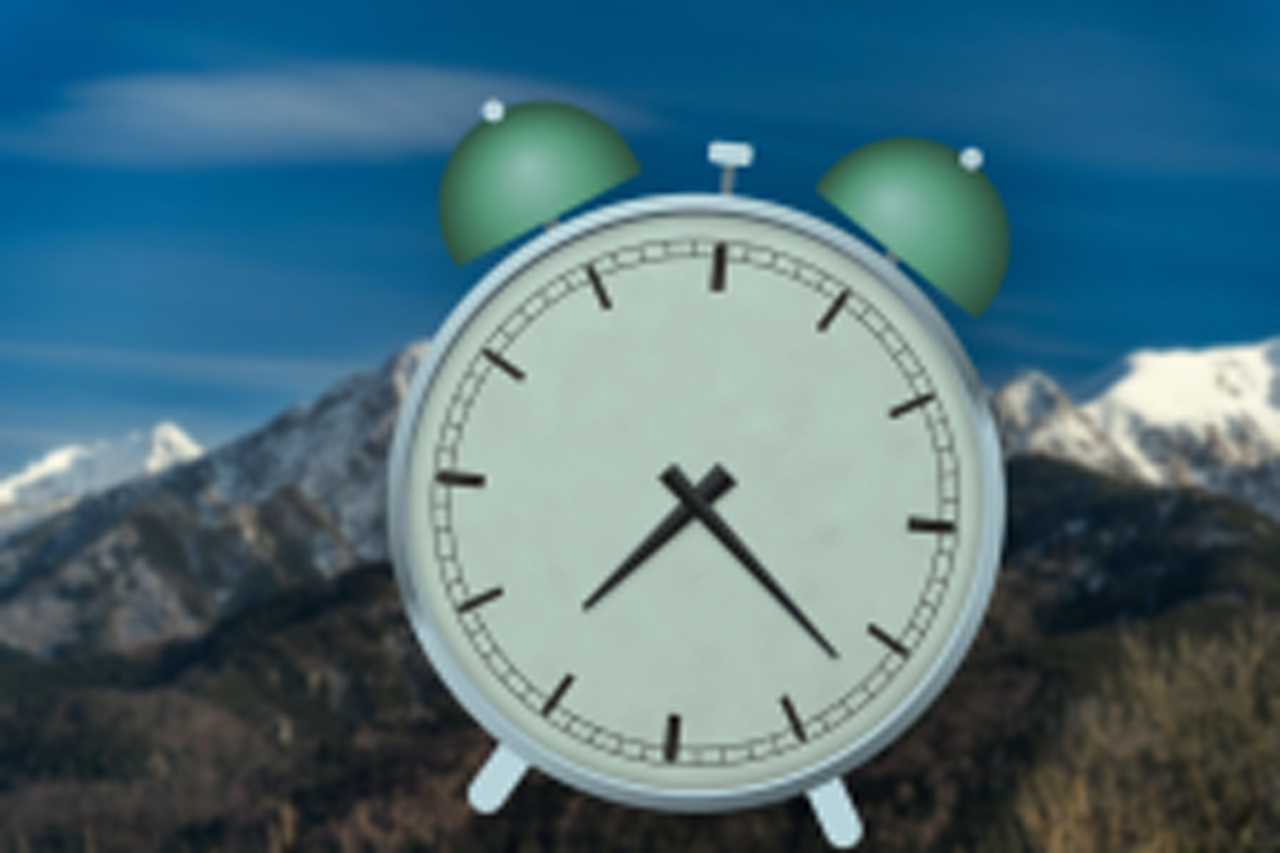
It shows 7:22
